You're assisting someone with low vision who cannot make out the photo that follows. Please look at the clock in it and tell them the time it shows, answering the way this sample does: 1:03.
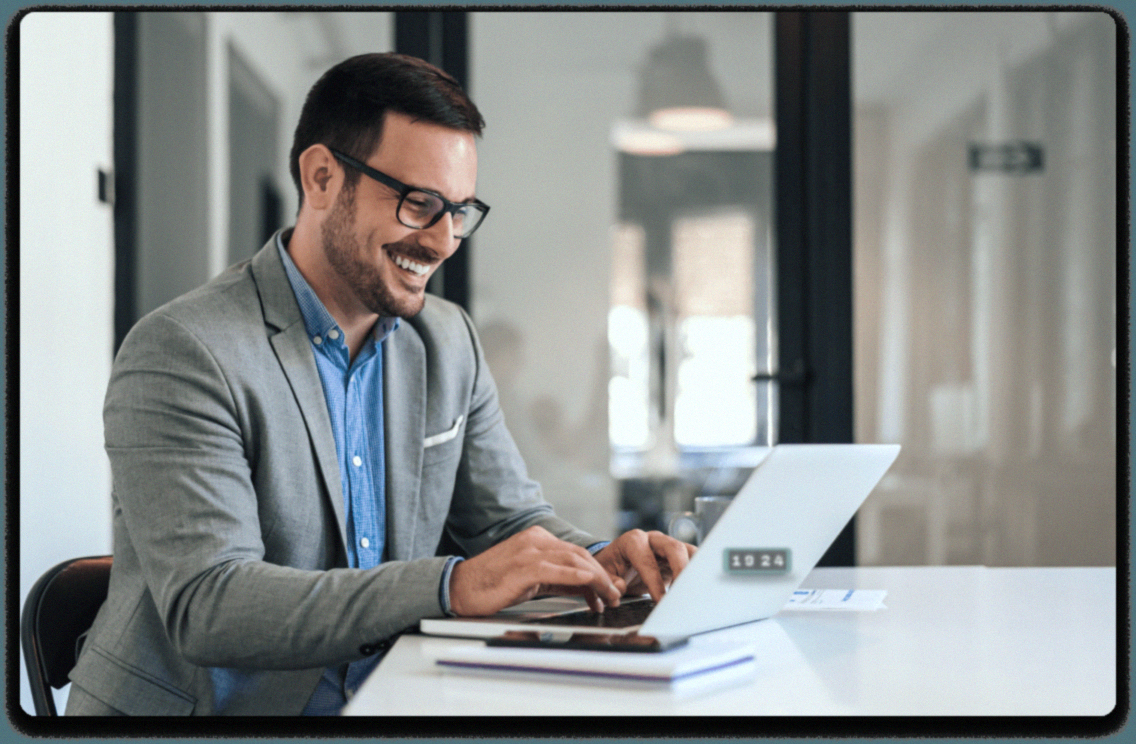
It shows 19:24
